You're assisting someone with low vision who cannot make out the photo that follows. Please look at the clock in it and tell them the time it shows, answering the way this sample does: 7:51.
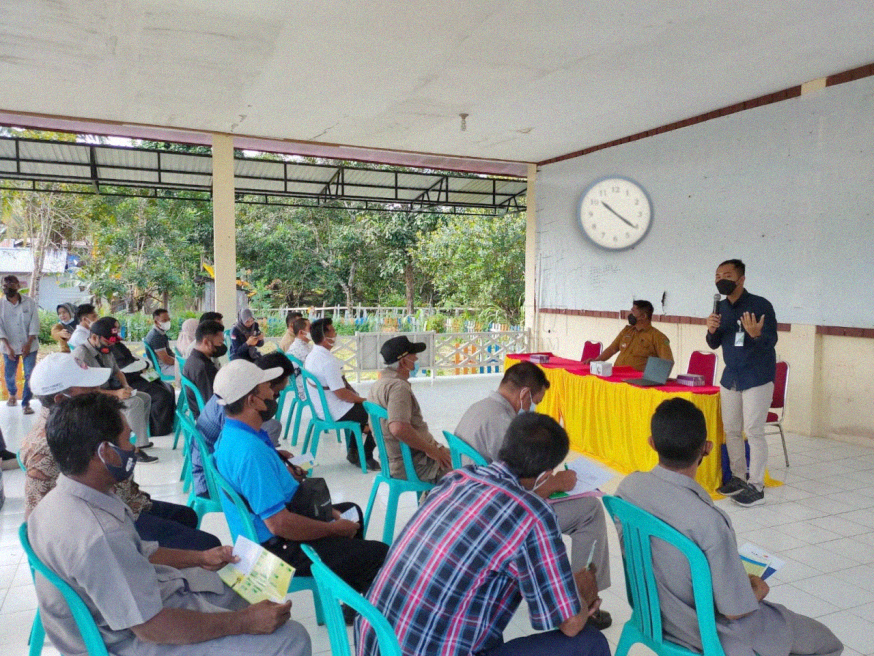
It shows 10:21
